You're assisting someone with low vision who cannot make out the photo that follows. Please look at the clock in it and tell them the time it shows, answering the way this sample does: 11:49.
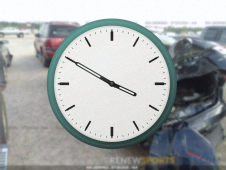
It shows 3:50
